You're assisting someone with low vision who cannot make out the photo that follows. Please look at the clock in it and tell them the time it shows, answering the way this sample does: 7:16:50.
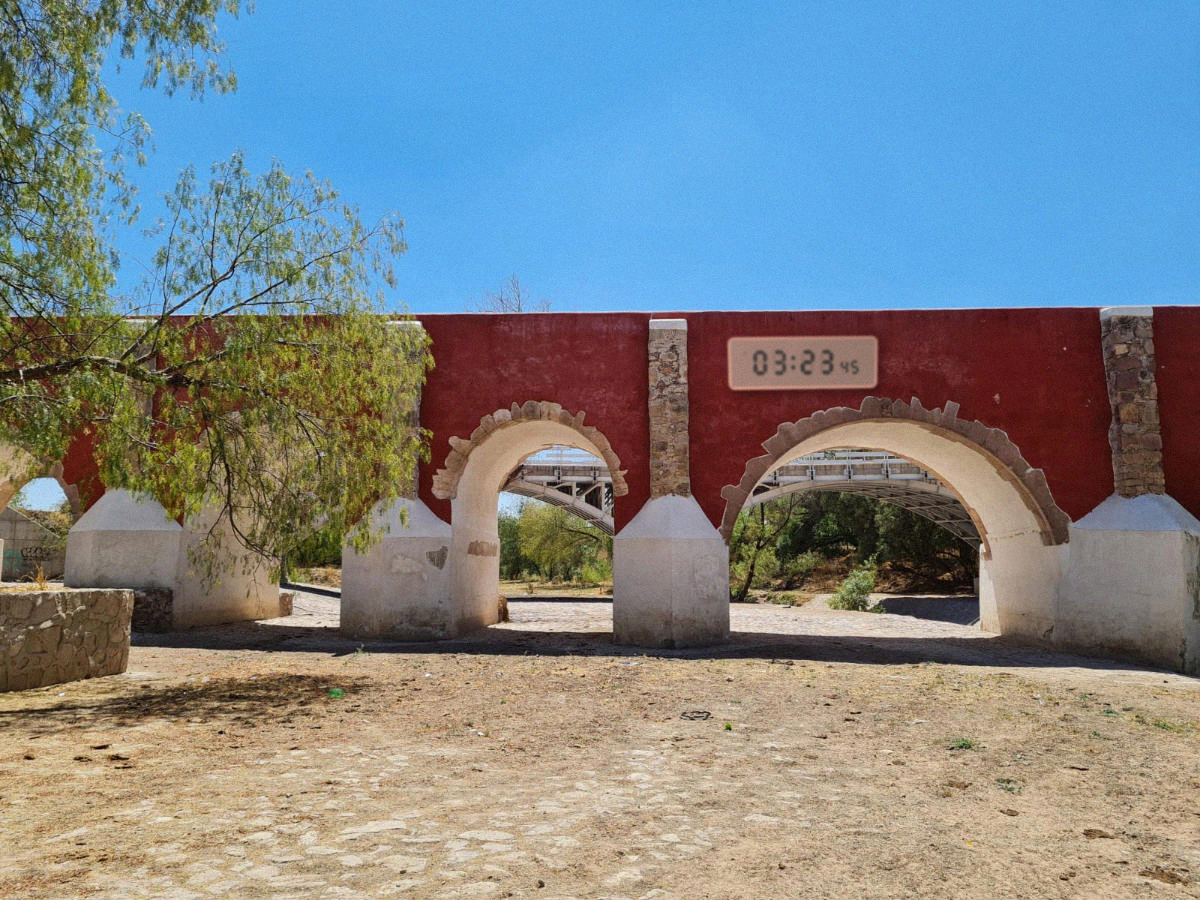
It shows 3:23:45
